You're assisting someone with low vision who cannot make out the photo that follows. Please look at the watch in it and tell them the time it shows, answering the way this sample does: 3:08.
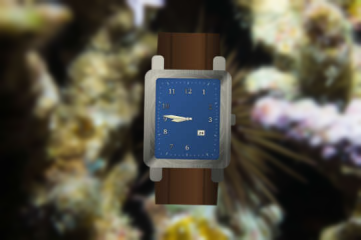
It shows 8:46
